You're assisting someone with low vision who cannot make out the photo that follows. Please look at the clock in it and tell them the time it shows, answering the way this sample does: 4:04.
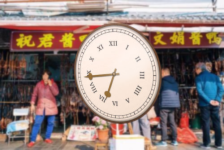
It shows 6:44
